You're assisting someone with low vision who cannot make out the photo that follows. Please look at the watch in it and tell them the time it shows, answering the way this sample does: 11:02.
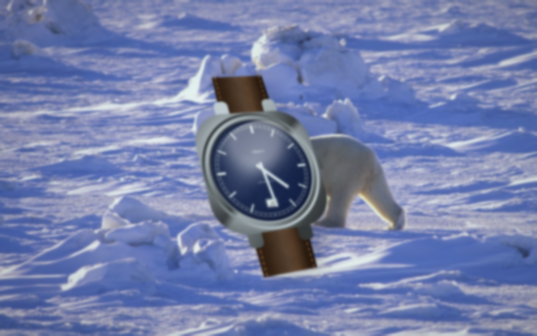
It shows 4:29
